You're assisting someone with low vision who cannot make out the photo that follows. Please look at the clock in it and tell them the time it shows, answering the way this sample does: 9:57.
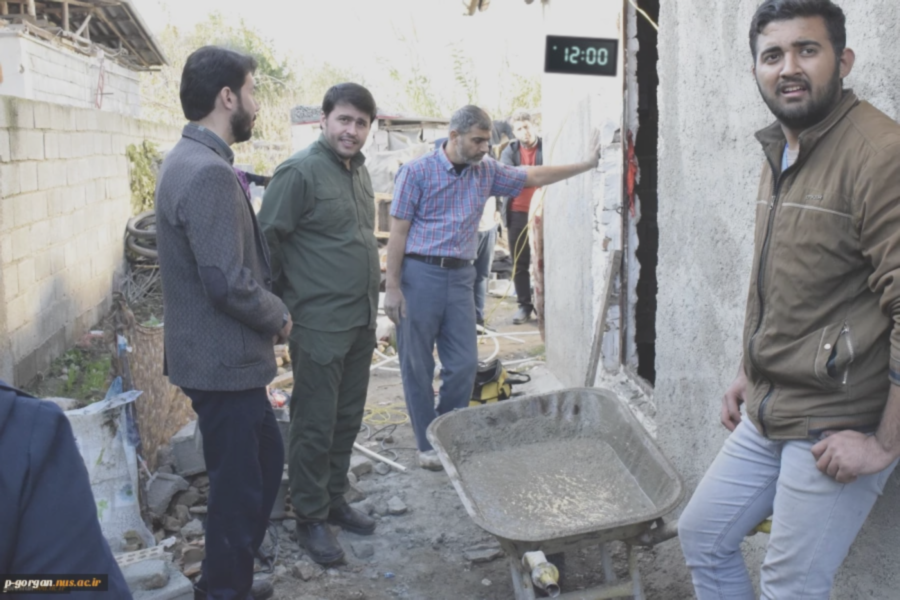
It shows 12:00
